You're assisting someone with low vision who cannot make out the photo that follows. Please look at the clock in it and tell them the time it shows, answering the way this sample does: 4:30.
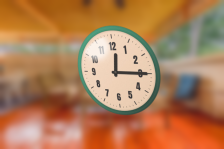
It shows 12:15
